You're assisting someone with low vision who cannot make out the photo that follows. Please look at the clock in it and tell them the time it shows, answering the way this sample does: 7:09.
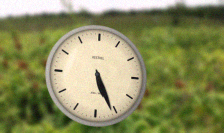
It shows 5:26
